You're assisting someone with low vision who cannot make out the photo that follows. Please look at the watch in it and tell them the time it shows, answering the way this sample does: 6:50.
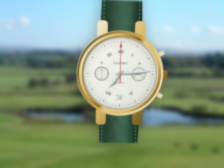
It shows 7:14
